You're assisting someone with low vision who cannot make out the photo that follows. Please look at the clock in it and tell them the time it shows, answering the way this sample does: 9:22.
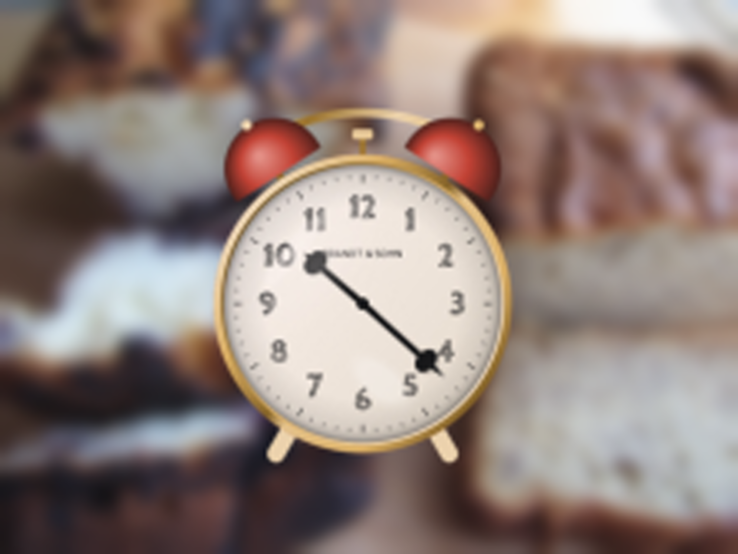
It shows 10:22
